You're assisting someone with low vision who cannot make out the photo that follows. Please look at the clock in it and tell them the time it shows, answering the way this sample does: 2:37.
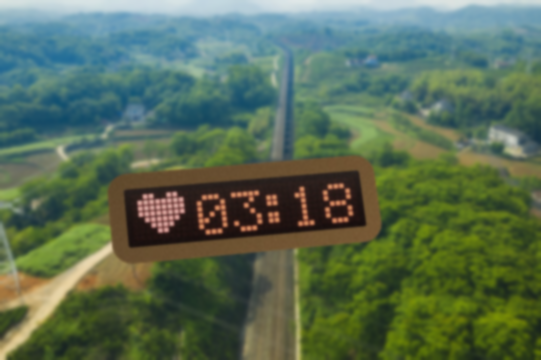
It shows 3:18
